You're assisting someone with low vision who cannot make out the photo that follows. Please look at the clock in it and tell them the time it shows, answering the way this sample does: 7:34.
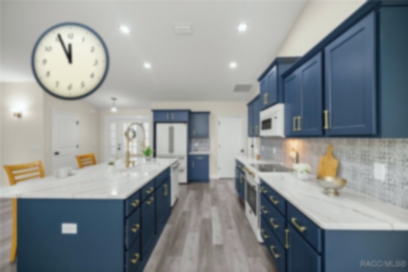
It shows 11:56
